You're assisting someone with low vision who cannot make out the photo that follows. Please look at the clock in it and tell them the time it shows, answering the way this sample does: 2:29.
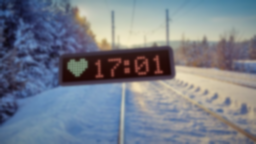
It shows 17:01
